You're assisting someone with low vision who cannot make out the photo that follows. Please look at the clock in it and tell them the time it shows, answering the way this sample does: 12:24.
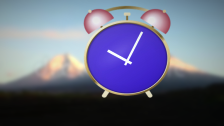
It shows 10:04
